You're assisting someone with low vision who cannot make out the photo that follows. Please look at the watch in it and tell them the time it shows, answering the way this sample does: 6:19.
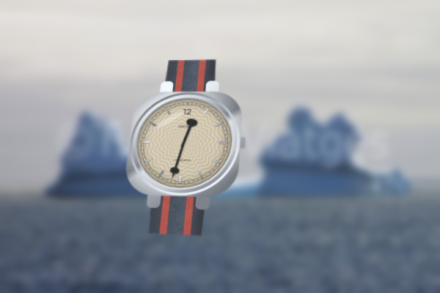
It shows 12:32
